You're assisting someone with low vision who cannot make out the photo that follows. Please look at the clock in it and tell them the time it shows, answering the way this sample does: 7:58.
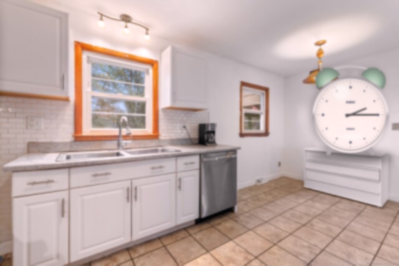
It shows 2:15
